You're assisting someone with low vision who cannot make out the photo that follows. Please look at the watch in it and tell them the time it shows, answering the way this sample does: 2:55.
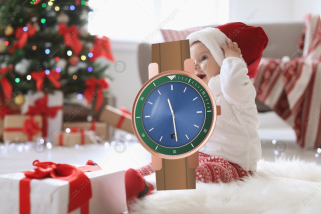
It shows 11:29
